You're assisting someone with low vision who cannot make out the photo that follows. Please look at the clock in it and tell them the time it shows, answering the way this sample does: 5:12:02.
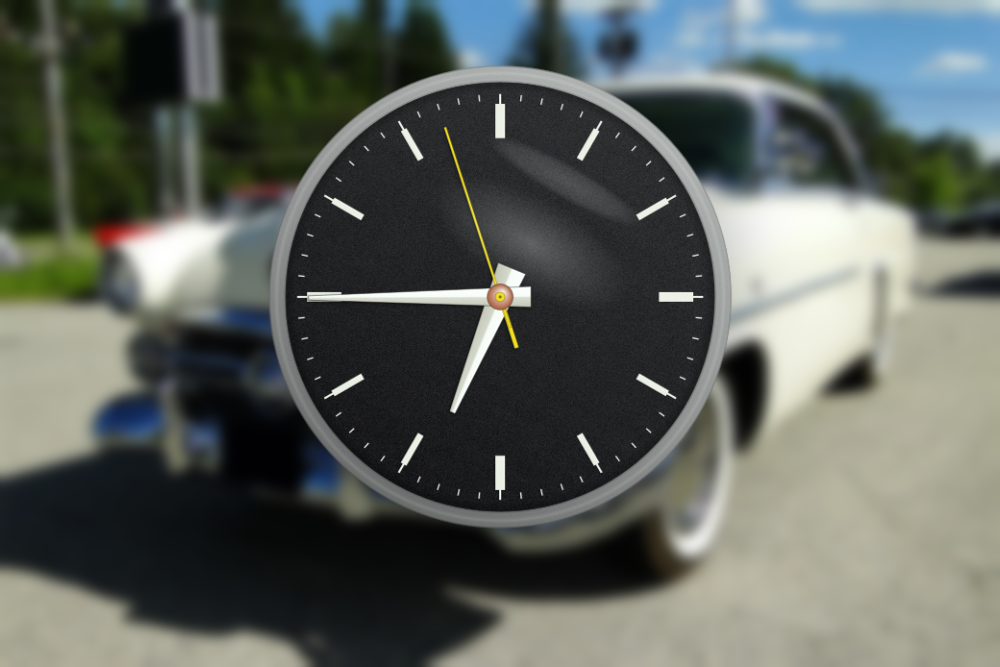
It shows 6:44:57
